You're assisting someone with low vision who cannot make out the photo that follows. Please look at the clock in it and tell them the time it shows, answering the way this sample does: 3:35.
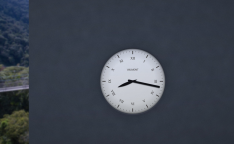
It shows 8:17
